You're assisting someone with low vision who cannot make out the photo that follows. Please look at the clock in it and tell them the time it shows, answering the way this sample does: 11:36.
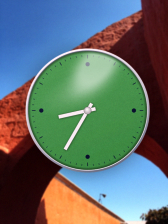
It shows 8:35
